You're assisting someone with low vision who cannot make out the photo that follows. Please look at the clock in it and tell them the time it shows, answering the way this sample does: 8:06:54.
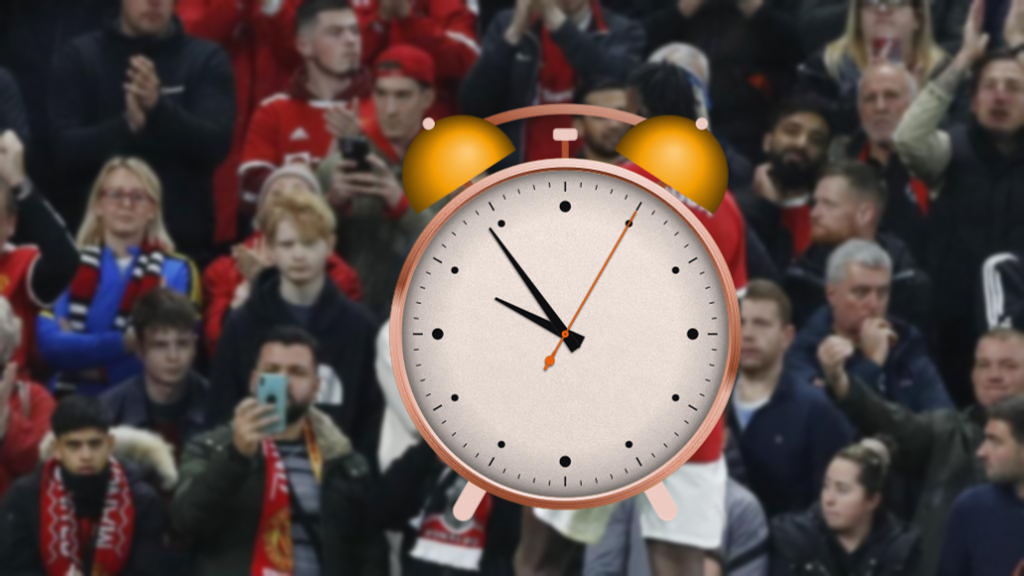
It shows 9:54:05
